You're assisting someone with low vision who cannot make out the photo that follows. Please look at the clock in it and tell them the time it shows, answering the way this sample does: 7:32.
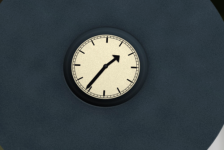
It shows 1:36
